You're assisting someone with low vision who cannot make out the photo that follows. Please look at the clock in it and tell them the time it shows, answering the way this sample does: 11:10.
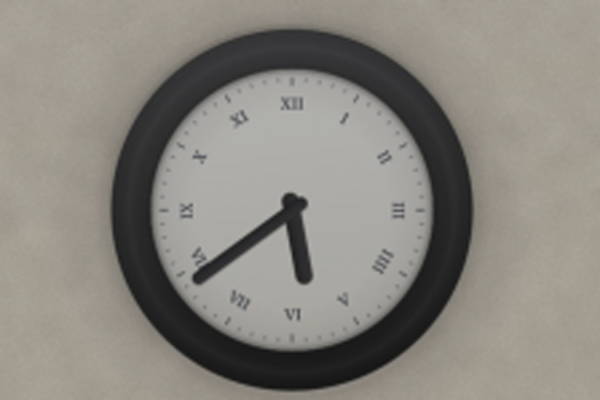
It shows 5:39
